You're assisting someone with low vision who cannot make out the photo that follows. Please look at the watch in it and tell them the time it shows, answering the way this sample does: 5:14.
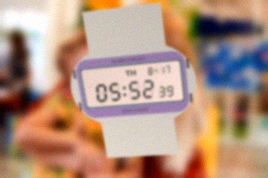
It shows 5:52
